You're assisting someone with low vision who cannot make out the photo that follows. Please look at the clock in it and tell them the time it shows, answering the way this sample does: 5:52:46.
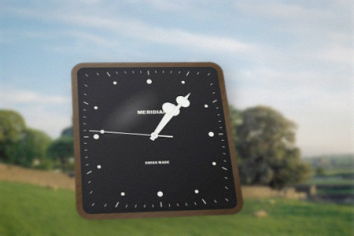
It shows 1:06:46
